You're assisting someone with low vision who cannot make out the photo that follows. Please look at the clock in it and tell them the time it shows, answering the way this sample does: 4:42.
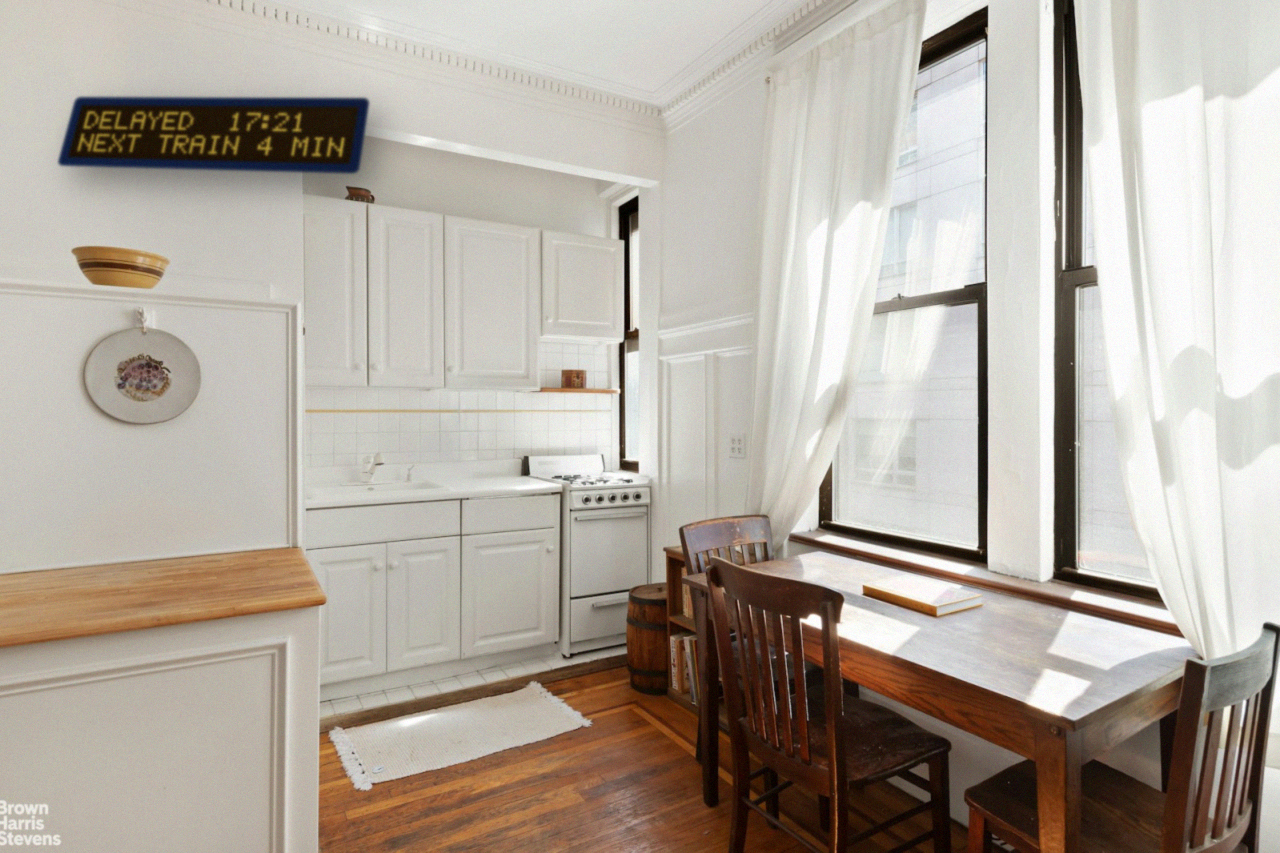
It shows 17:21
